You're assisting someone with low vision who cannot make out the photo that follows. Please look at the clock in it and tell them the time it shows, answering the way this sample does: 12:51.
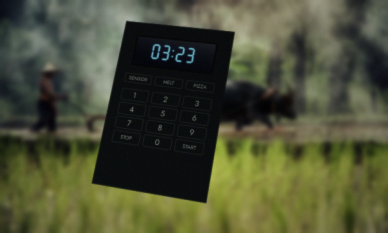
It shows 3:23
